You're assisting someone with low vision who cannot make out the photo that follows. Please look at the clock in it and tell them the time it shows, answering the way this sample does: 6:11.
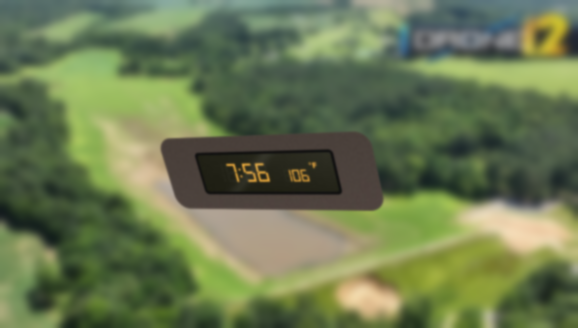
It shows 7:56
